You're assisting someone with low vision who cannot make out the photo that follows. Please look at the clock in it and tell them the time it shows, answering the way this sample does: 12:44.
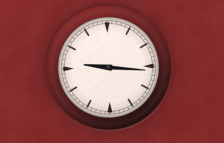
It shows 9:16
